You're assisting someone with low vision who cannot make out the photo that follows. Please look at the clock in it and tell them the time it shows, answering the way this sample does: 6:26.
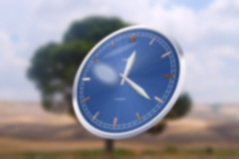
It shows 12:21
